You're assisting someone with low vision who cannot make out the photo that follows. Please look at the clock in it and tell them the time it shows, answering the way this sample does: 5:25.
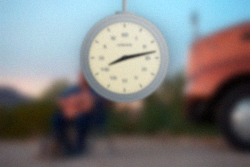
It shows 8:13
